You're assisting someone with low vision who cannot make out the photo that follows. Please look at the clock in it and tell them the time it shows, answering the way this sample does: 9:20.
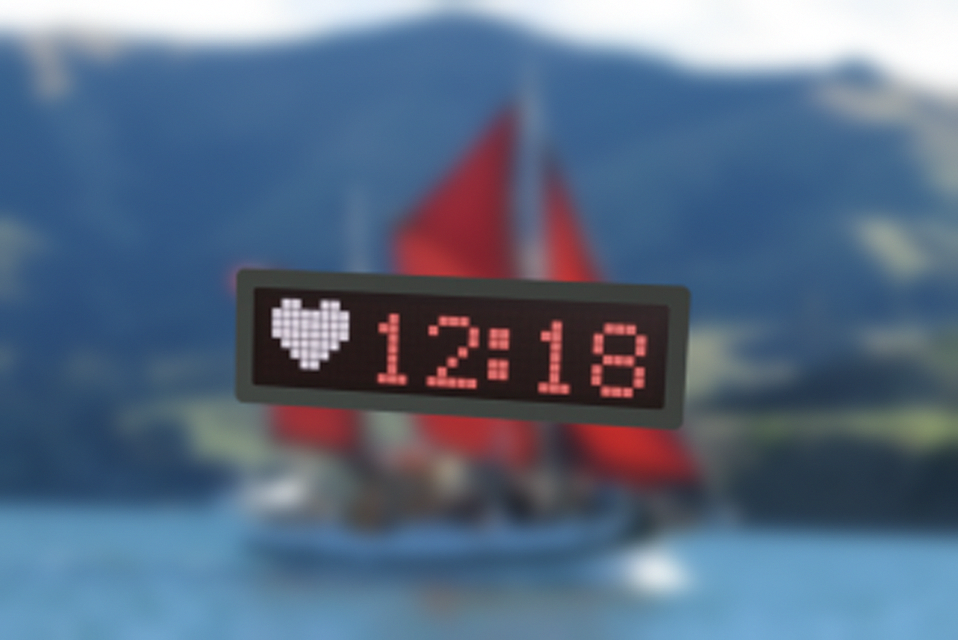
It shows 12:18
